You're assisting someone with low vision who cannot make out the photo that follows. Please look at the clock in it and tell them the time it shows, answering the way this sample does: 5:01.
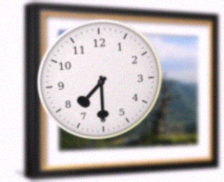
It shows 7:30
